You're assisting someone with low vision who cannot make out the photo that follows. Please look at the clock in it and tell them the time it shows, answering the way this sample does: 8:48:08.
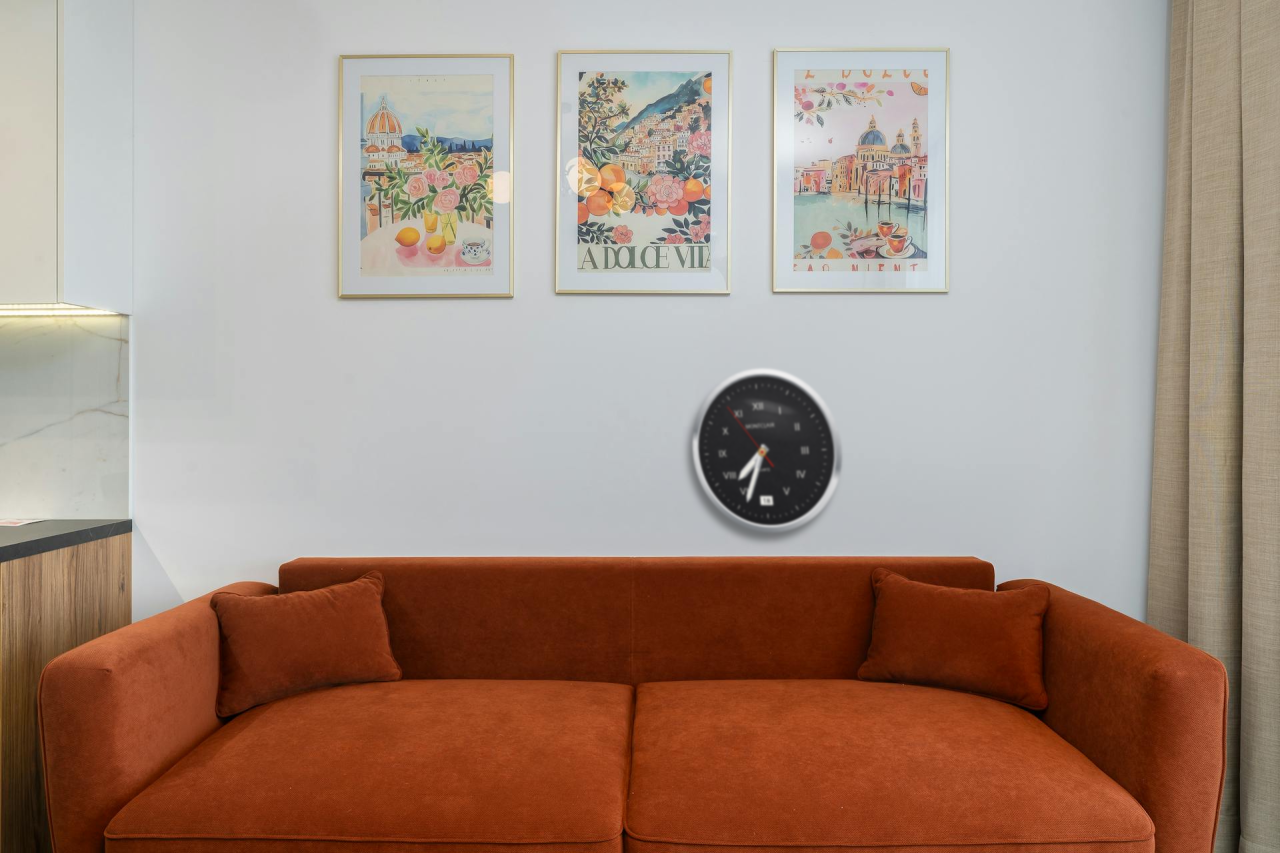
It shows 7:33:54
